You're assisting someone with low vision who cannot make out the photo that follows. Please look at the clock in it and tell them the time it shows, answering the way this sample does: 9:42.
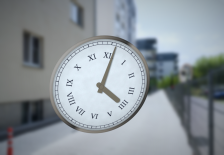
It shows 4:01
